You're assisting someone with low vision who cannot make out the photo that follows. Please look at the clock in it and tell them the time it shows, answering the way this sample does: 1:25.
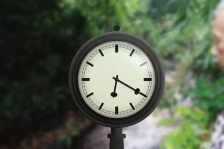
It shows 6:20
